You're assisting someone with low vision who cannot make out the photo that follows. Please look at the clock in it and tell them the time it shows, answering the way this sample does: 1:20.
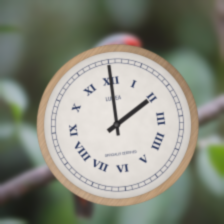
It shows 2:00
